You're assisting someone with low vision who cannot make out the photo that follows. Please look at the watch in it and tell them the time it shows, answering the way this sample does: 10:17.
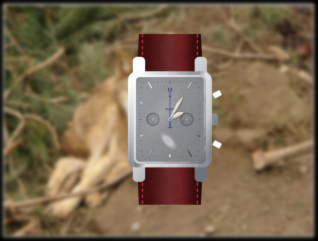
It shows 2:05
